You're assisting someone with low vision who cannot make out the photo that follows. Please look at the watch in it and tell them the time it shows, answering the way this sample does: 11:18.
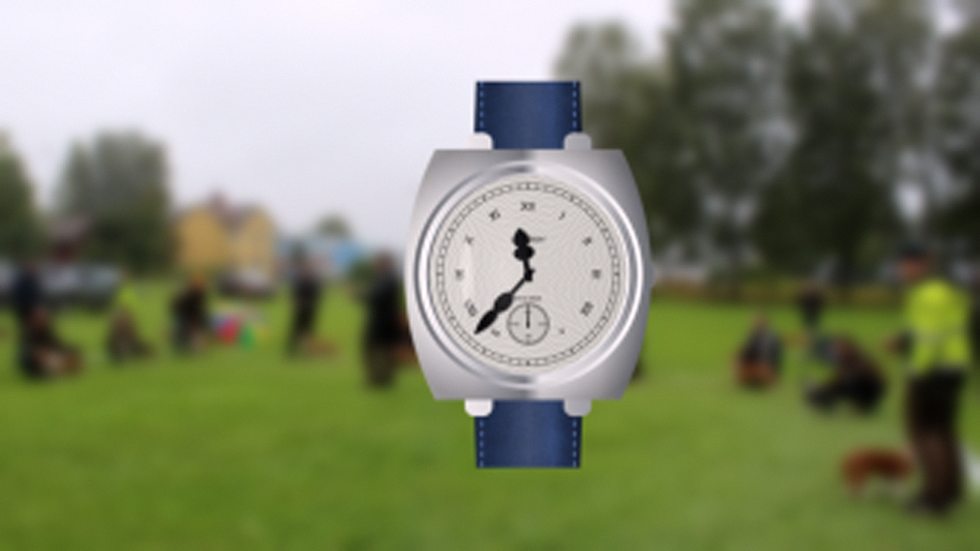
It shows 11:37
